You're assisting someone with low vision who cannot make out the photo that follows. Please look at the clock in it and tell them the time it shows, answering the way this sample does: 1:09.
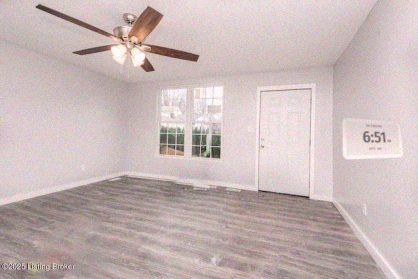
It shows 6:51
